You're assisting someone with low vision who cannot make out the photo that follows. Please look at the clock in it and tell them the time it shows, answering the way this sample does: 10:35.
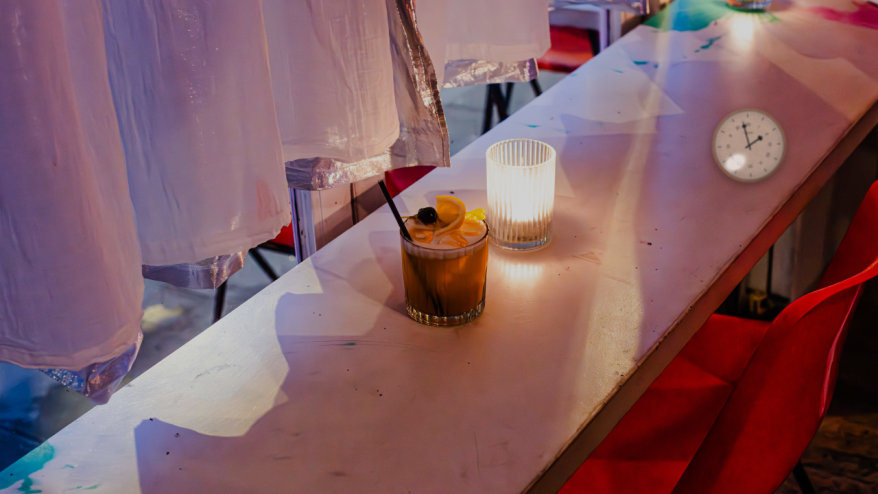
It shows 1:58
